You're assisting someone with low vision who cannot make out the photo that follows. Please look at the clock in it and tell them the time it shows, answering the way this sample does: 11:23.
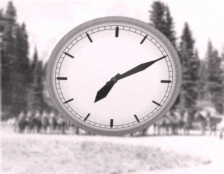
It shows 7:10
